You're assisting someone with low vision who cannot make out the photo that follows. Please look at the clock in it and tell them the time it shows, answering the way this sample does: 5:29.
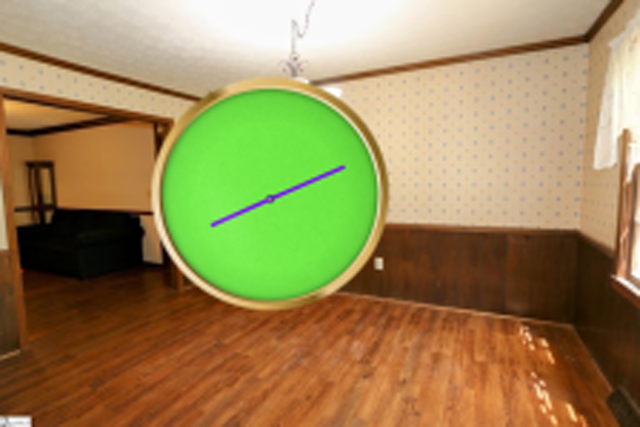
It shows 8:11
